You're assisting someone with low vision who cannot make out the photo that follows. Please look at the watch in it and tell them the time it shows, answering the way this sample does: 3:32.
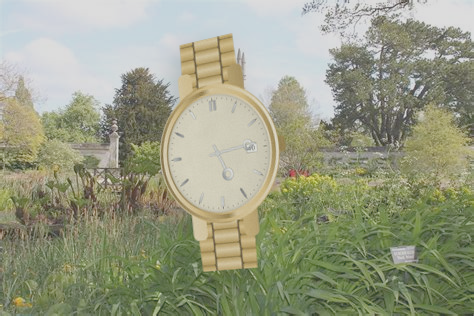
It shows 5:14
